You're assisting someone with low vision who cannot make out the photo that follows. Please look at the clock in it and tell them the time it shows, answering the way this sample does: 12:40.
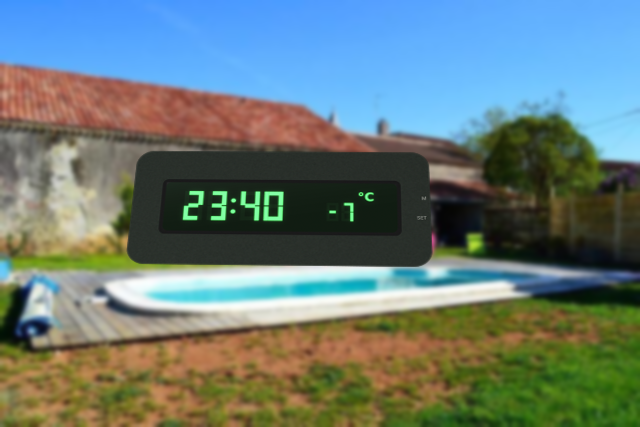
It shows 23:40
